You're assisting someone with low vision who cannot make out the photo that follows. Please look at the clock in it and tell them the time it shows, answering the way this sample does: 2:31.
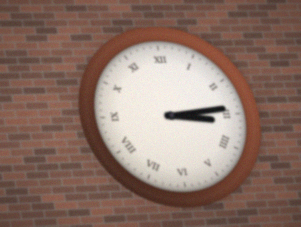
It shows 3:14
